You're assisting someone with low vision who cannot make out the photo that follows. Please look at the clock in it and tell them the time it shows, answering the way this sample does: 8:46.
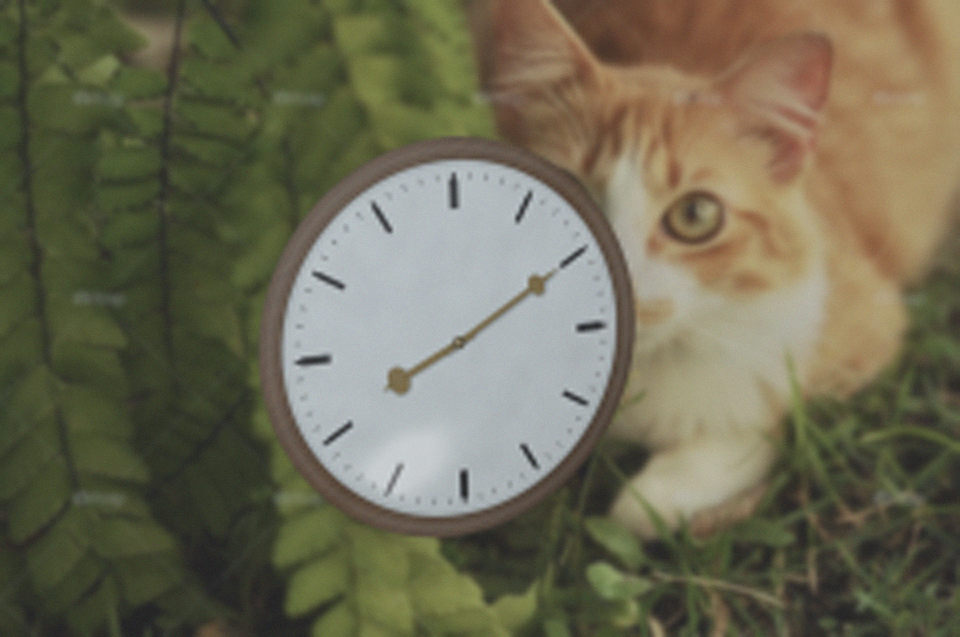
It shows 8:10
